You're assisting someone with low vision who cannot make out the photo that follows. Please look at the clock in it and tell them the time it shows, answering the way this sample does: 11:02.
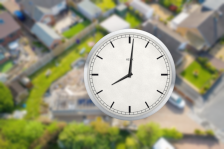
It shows 8:01
